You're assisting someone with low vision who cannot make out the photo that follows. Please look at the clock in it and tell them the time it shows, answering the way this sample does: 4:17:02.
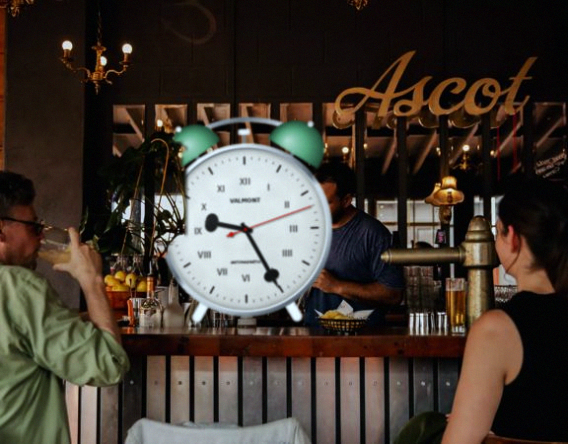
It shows 9:25:12
